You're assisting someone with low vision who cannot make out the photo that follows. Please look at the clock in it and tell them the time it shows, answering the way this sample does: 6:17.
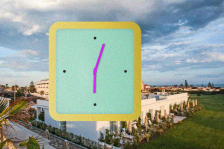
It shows 6:03
